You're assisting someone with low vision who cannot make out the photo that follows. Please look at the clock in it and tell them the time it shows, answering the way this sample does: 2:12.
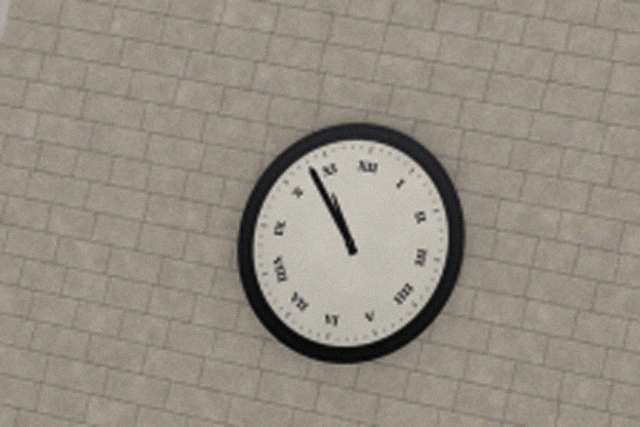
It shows 10:53
